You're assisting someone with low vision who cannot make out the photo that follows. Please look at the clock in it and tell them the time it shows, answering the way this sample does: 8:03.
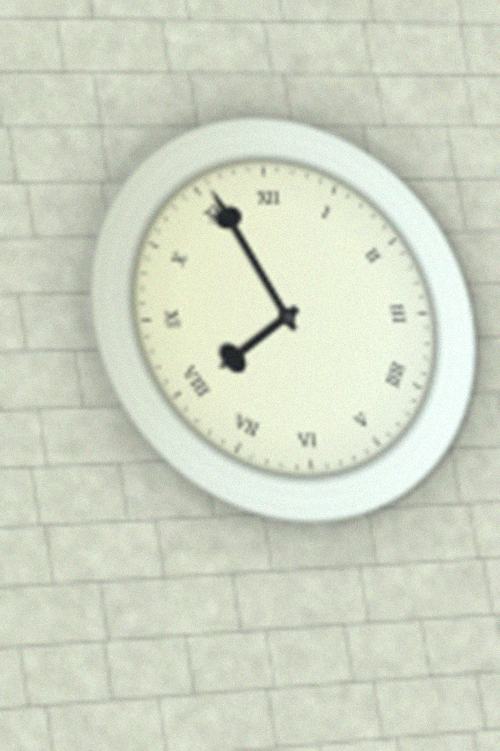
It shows 7:56
